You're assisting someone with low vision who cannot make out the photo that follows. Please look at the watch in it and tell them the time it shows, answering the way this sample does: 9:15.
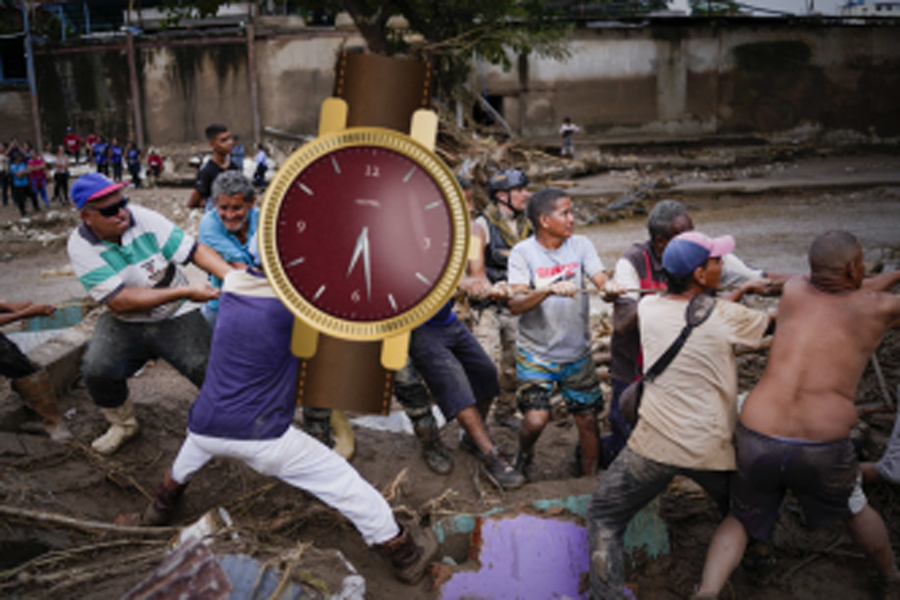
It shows 6:28
